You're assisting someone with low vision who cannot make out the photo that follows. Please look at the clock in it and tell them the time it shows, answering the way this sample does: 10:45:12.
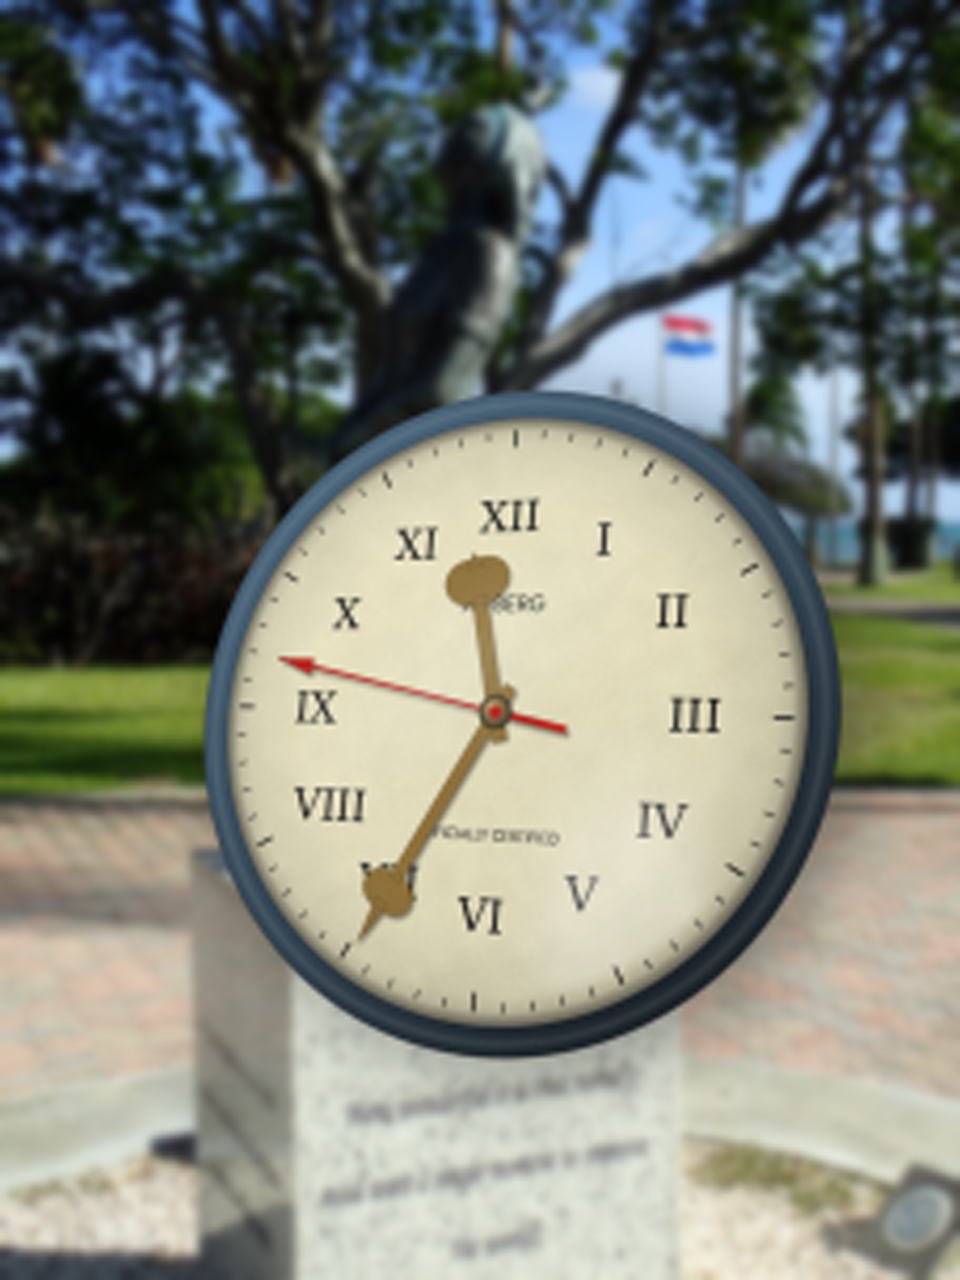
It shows 11:34:47
